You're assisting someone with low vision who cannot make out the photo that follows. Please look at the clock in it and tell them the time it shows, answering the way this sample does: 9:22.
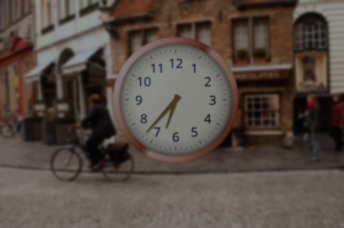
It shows 6:37
